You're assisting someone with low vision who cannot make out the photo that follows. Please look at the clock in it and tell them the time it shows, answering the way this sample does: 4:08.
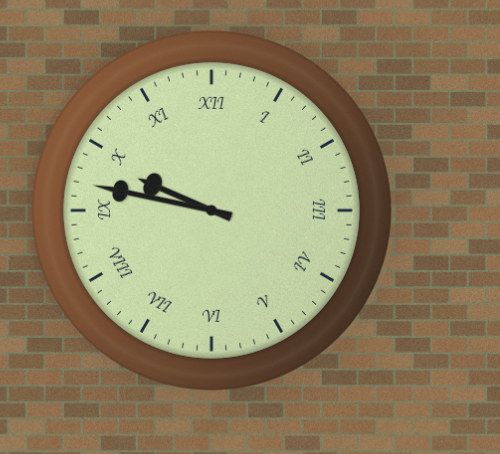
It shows 9:47
